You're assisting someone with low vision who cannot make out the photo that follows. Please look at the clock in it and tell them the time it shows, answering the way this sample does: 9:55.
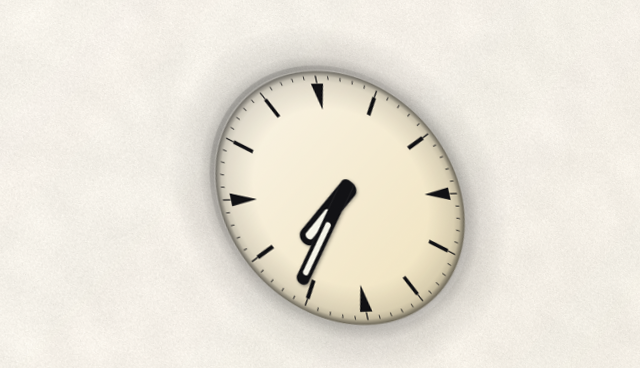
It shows 7:36
